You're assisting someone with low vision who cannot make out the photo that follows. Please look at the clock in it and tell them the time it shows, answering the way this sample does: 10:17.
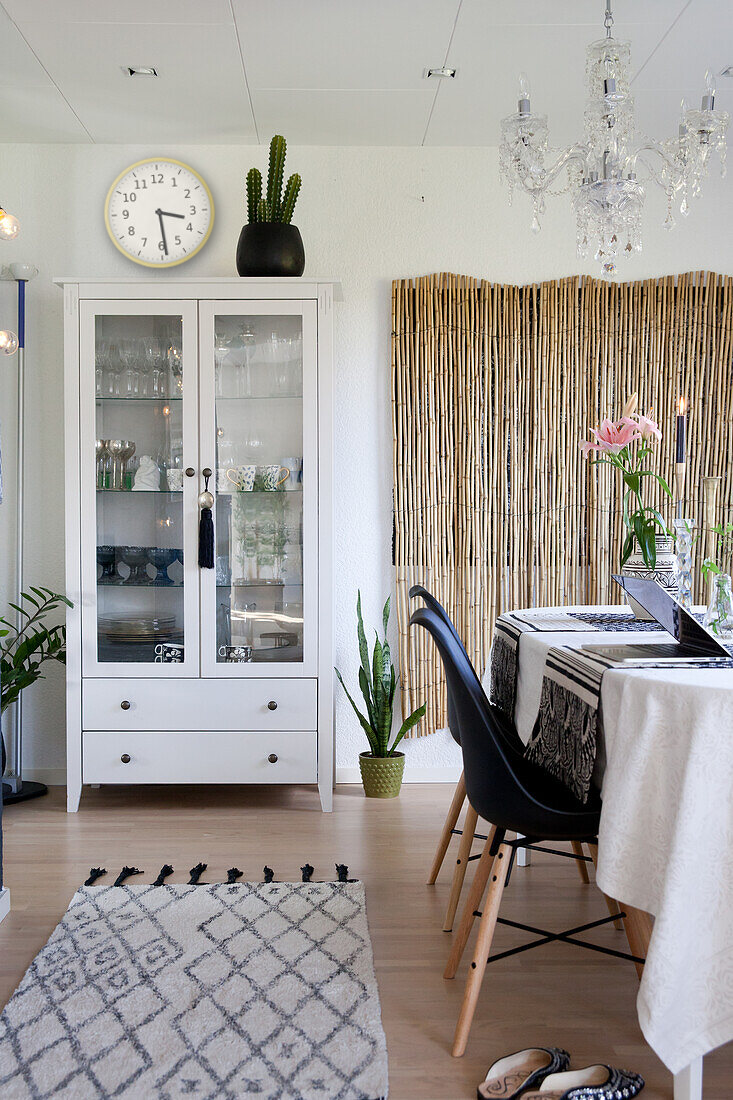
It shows 3:29
